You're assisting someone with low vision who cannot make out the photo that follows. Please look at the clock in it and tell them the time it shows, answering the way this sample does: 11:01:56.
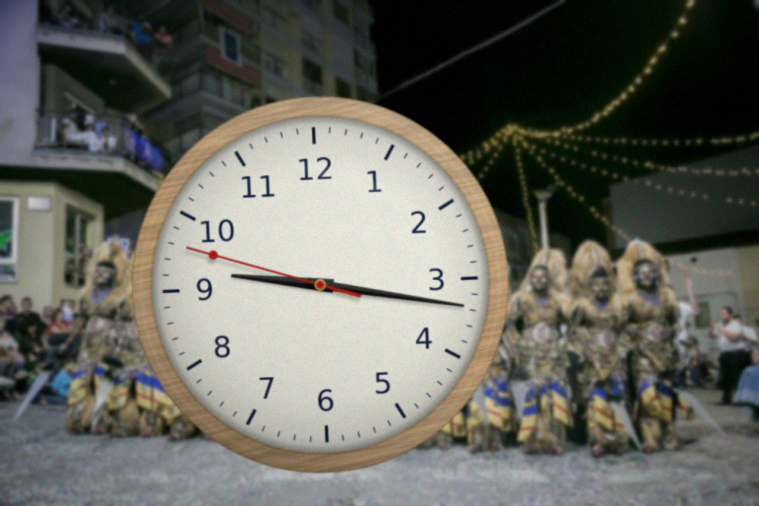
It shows 9:16:48
